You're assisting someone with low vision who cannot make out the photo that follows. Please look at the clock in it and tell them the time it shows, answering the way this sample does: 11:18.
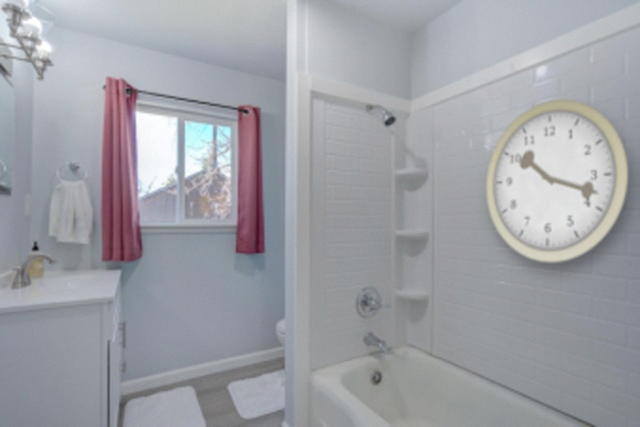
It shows 10:18
